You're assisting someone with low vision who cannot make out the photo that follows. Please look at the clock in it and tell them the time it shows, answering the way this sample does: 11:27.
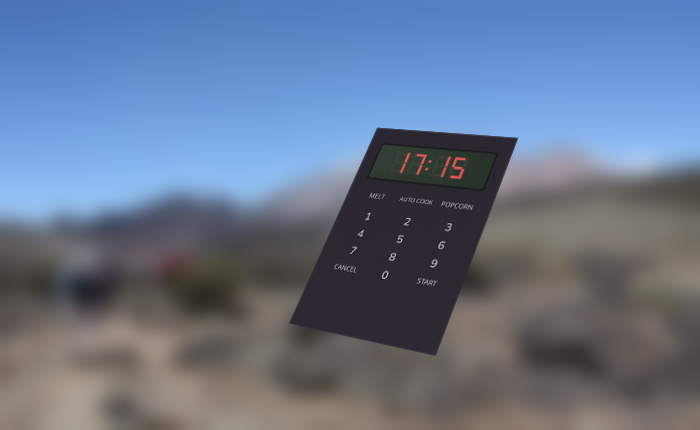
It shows 17:15
